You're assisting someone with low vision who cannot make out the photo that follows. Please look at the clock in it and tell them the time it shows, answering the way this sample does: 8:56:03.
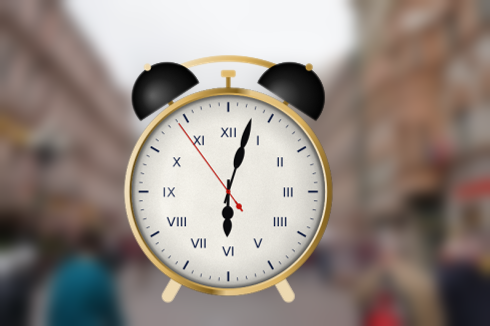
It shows 6:02:54
